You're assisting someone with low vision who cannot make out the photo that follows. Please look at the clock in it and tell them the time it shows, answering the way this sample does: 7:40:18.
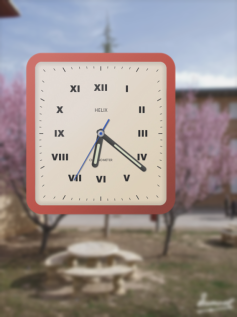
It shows 6:21:35
